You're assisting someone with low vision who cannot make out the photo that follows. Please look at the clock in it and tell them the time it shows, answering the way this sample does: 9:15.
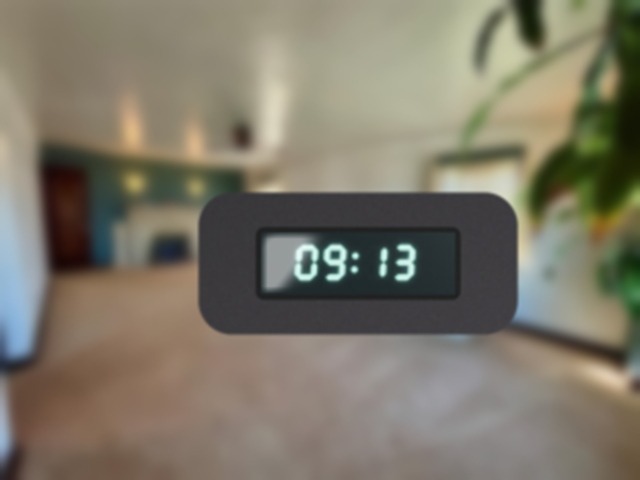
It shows 9:13
